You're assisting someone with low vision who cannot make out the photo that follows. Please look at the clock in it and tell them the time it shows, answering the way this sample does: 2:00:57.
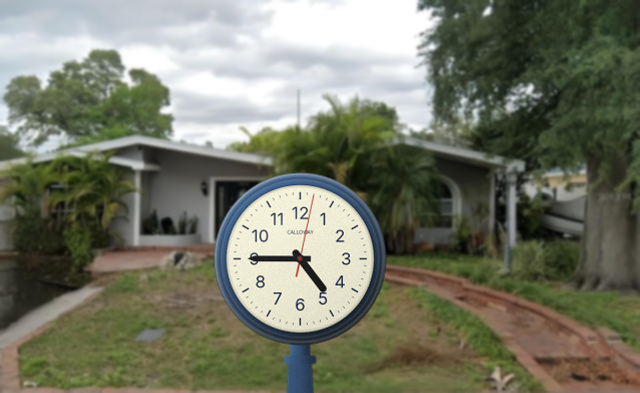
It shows 4:45:02
